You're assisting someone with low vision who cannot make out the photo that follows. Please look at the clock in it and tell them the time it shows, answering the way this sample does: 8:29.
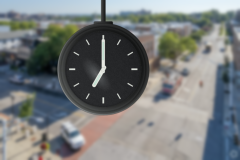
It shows 7:00
